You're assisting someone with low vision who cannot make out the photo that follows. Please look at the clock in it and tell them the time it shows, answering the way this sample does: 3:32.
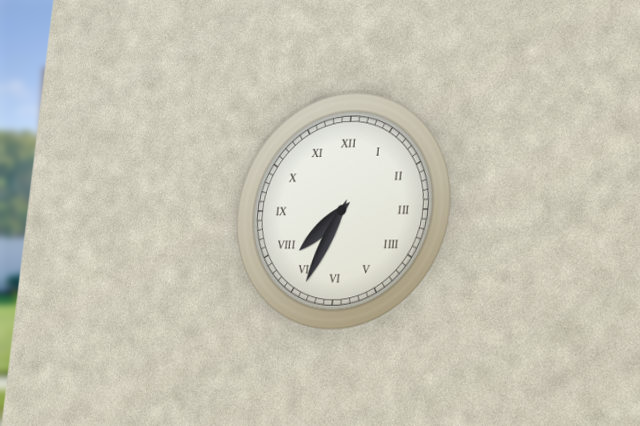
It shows 7:34
